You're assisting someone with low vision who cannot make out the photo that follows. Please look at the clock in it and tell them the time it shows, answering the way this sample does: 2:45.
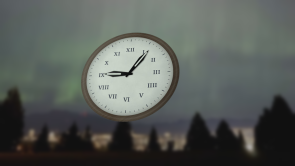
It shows 9:06
